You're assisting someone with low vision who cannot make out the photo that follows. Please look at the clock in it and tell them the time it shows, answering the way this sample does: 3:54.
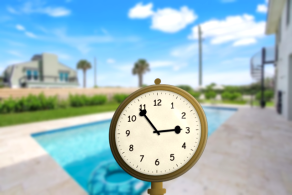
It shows 2:54
